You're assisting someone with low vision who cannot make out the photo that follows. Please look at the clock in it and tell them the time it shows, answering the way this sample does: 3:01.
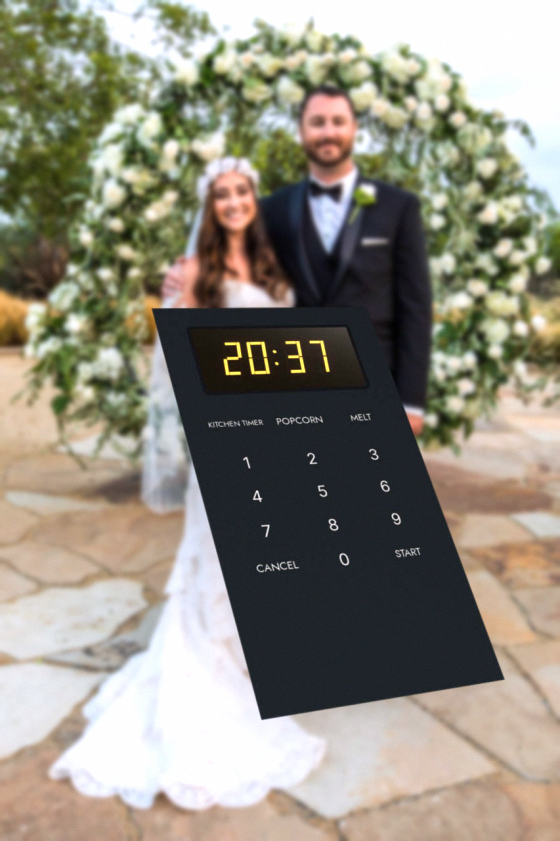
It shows 20:37
